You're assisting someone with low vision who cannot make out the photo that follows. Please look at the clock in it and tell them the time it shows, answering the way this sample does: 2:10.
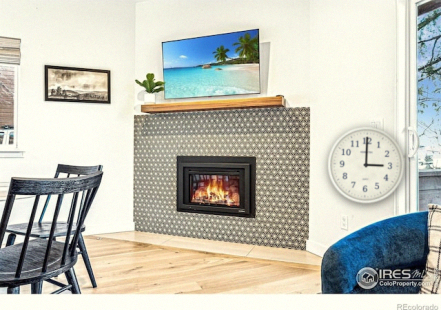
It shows 3:00
